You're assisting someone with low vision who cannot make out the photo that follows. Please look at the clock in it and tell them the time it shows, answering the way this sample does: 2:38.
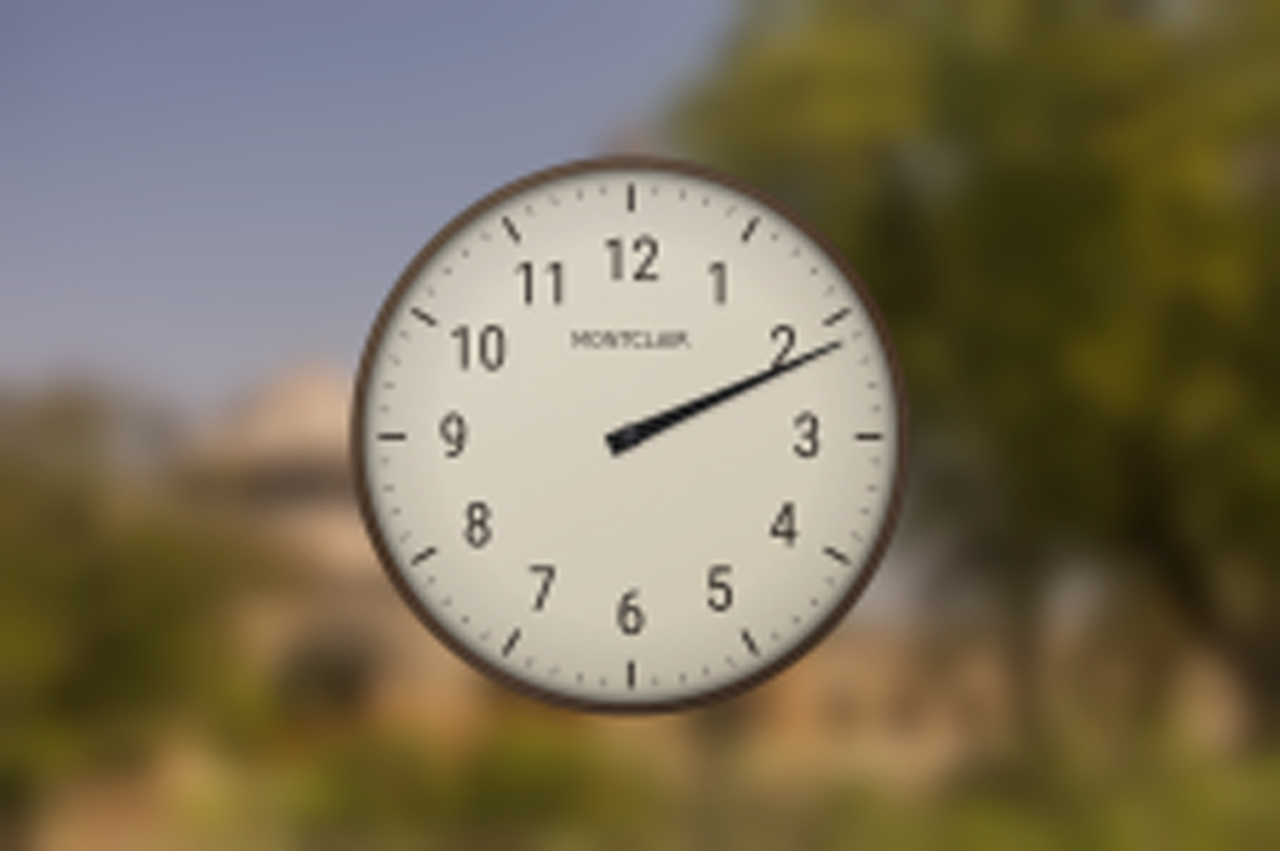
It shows 2:11
